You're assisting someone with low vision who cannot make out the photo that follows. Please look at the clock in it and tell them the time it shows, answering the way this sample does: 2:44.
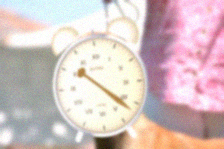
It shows 10:22
